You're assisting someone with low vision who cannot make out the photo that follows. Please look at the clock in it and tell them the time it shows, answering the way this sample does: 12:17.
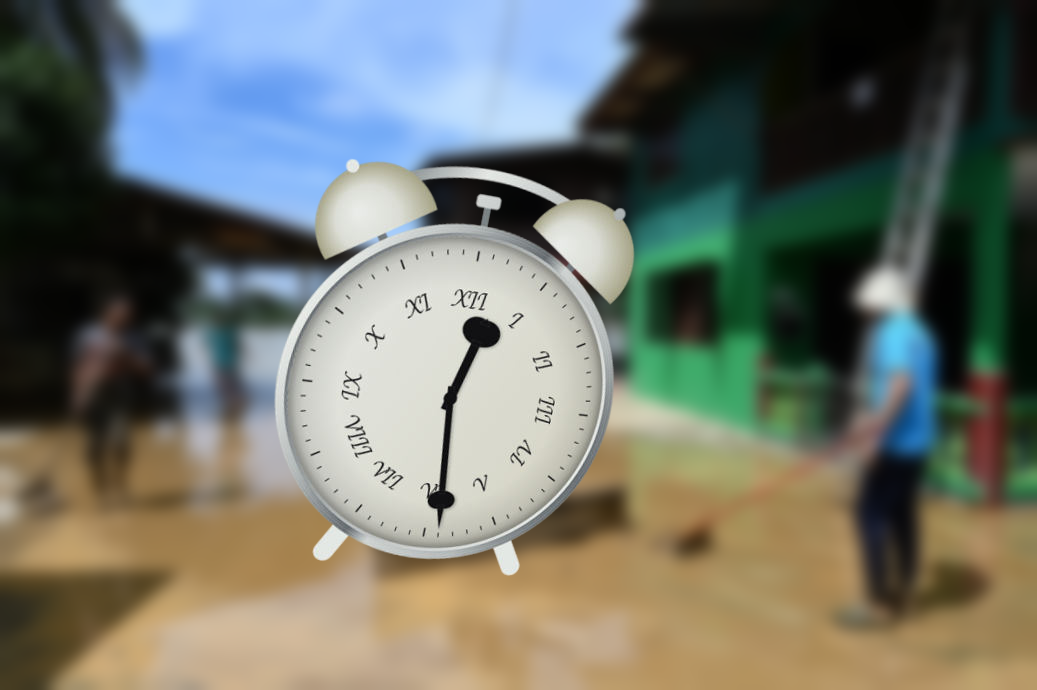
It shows 12:29
